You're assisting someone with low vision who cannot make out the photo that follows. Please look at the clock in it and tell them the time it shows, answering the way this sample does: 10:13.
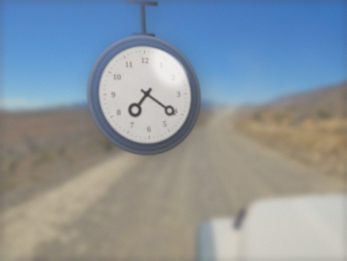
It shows 7:21
